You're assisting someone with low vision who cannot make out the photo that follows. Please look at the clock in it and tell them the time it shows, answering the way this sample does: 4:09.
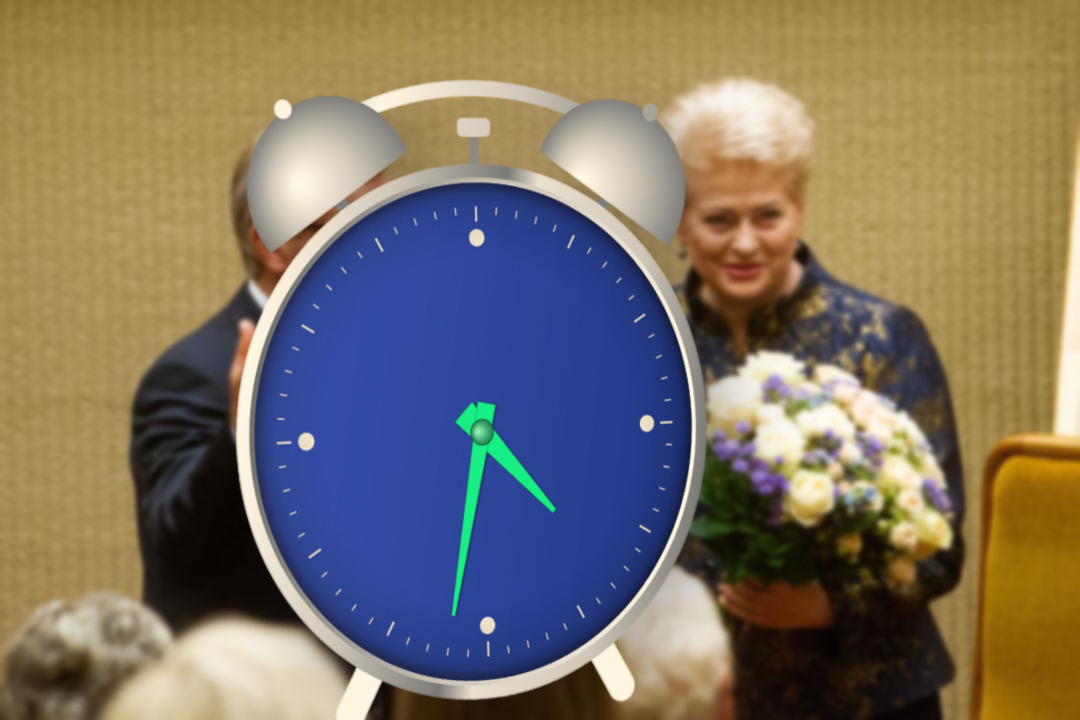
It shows 4:32
